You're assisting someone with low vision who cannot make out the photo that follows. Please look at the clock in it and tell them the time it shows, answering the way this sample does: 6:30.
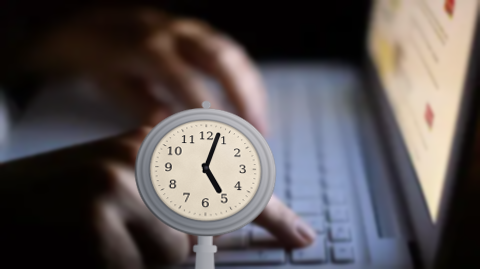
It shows 5:03
